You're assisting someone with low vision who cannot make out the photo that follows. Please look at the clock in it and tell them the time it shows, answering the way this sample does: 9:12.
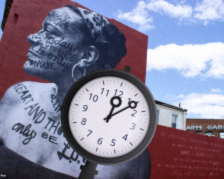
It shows 12:07
